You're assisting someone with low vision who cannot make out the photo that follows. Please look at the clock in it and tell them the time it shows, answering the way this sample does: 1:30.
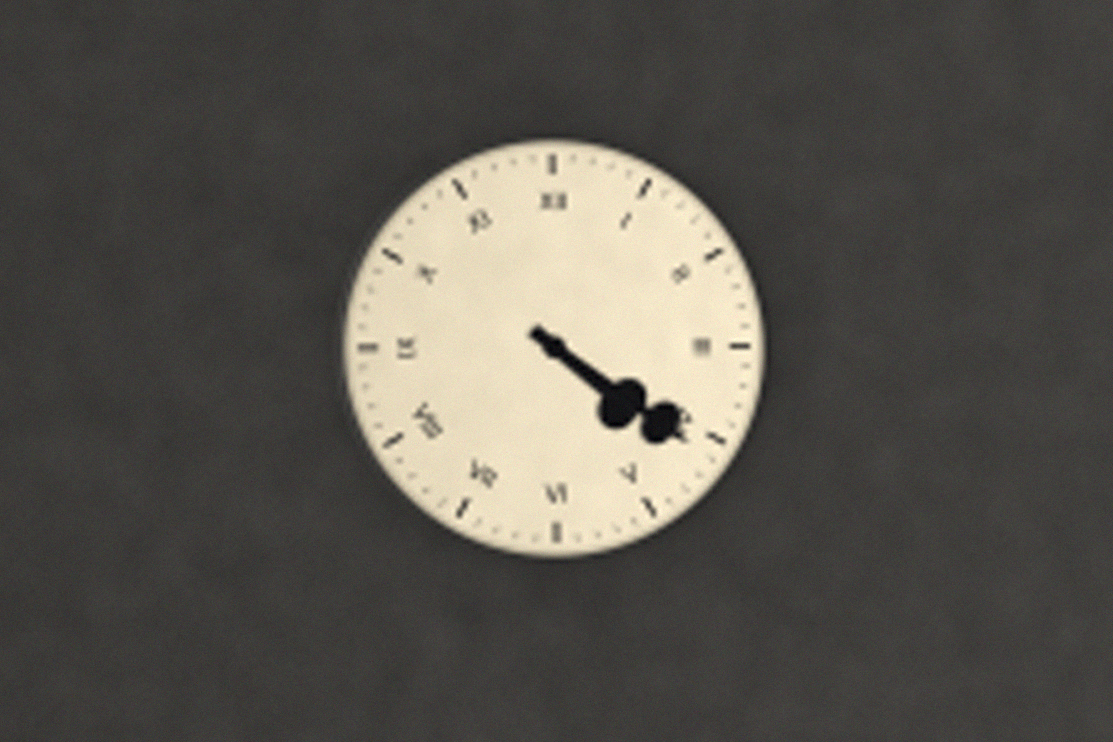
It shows 4:21
